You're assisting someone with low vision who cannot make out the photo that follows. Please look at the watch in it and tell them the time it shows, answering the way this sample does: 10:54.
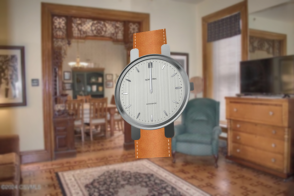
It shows 12:00
